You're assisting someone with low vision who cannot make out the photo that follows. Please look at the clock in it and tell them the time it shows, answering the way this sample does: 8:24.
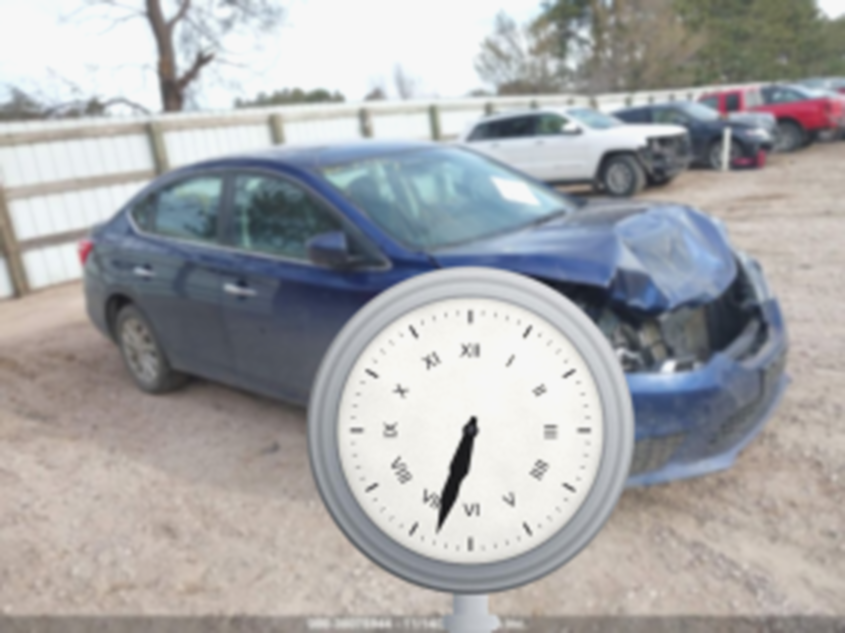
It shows 6:33
